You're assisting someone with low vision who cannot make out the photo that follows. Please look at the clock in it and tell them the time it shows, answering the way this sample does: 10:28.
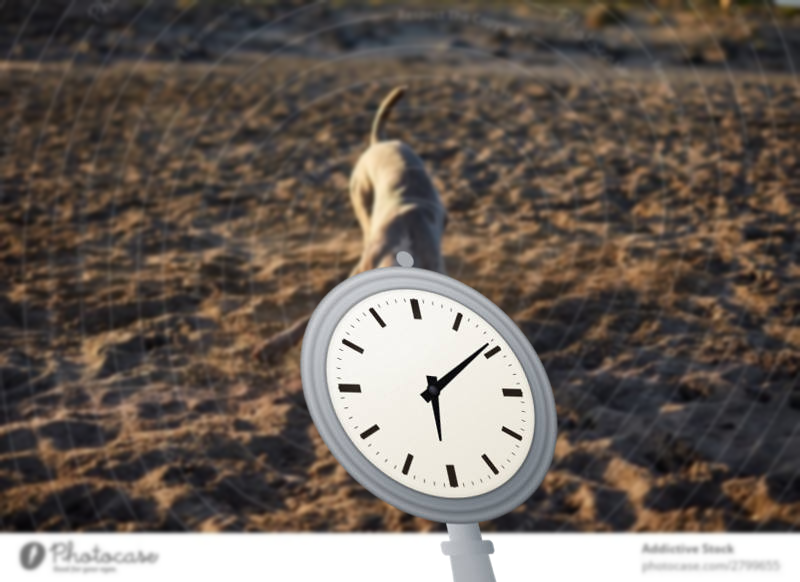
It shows 6:09
